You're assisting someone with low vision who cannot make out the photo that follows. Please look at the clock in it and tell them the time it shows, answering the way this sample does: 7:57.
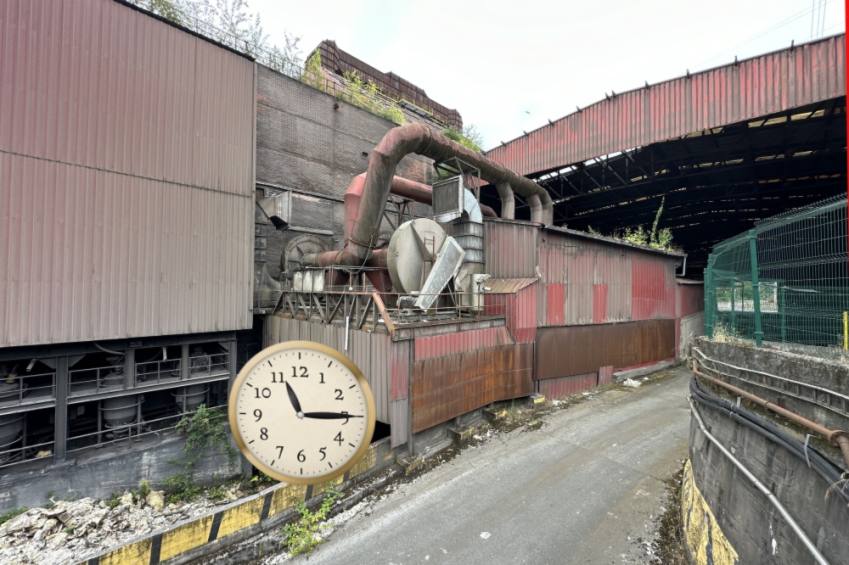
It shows 11:15
